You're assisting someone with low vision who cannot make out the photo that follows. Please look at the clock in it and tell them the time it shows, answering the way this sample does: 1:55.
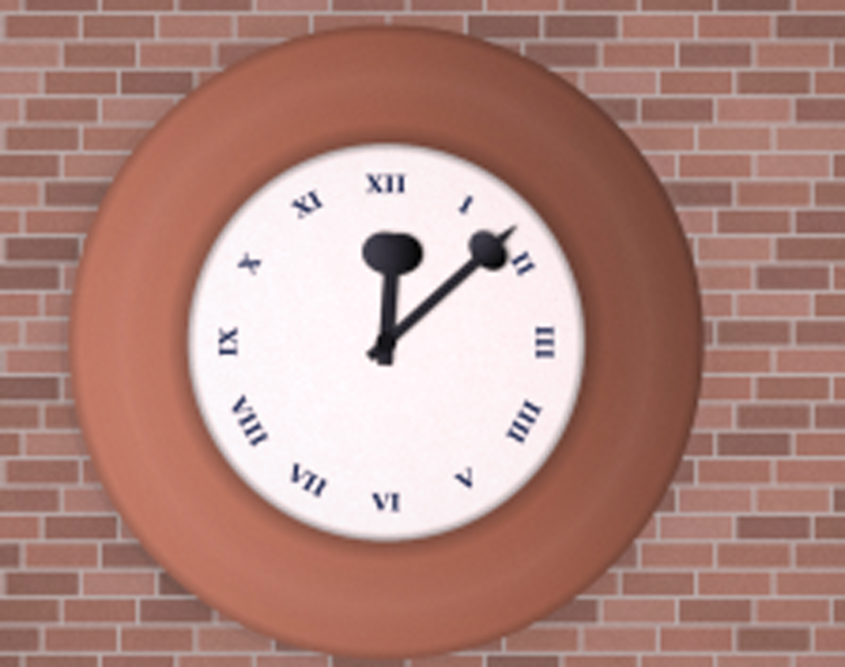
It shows 12:08
